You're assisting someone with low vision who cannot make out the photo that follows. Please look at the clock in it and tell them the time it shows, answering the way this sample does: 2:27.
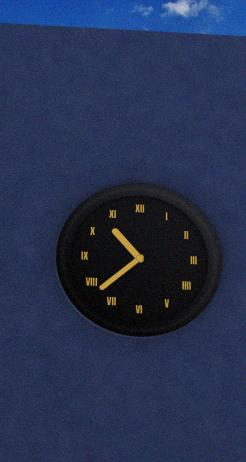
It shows 10:38
